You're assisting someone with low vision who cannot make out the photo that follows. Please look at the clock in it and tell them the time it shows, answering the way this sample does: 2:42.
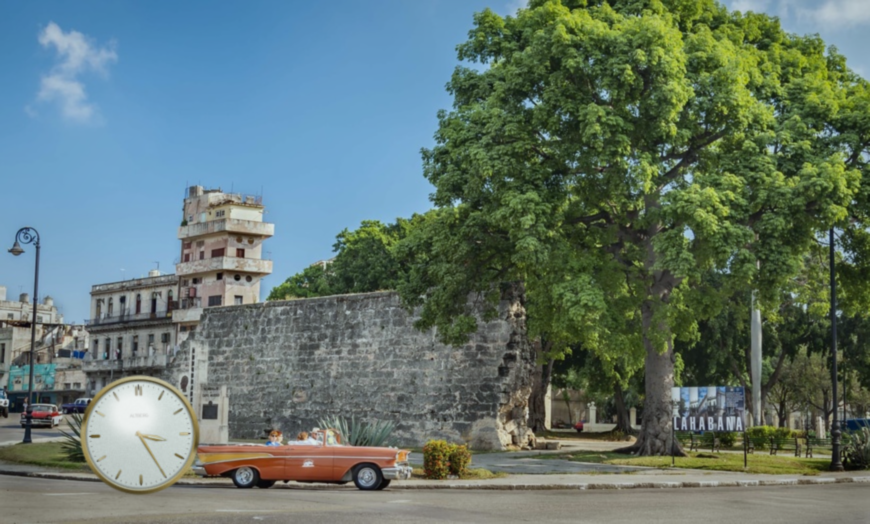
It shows 3:25
